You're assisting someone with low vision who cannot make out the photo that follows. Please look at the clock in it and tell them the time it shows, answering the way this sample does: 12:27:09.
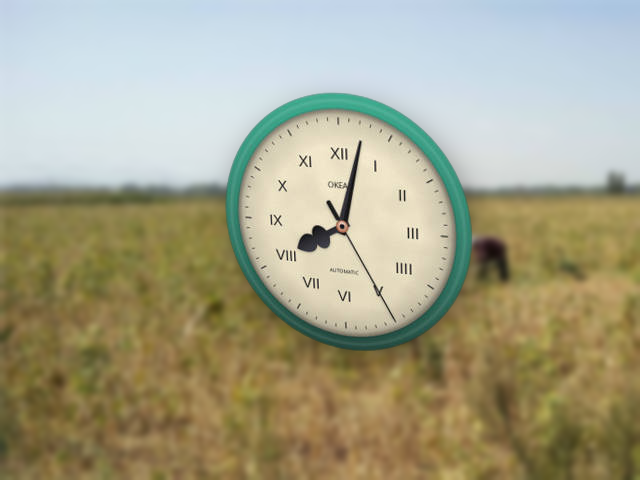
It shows 8:02:25
